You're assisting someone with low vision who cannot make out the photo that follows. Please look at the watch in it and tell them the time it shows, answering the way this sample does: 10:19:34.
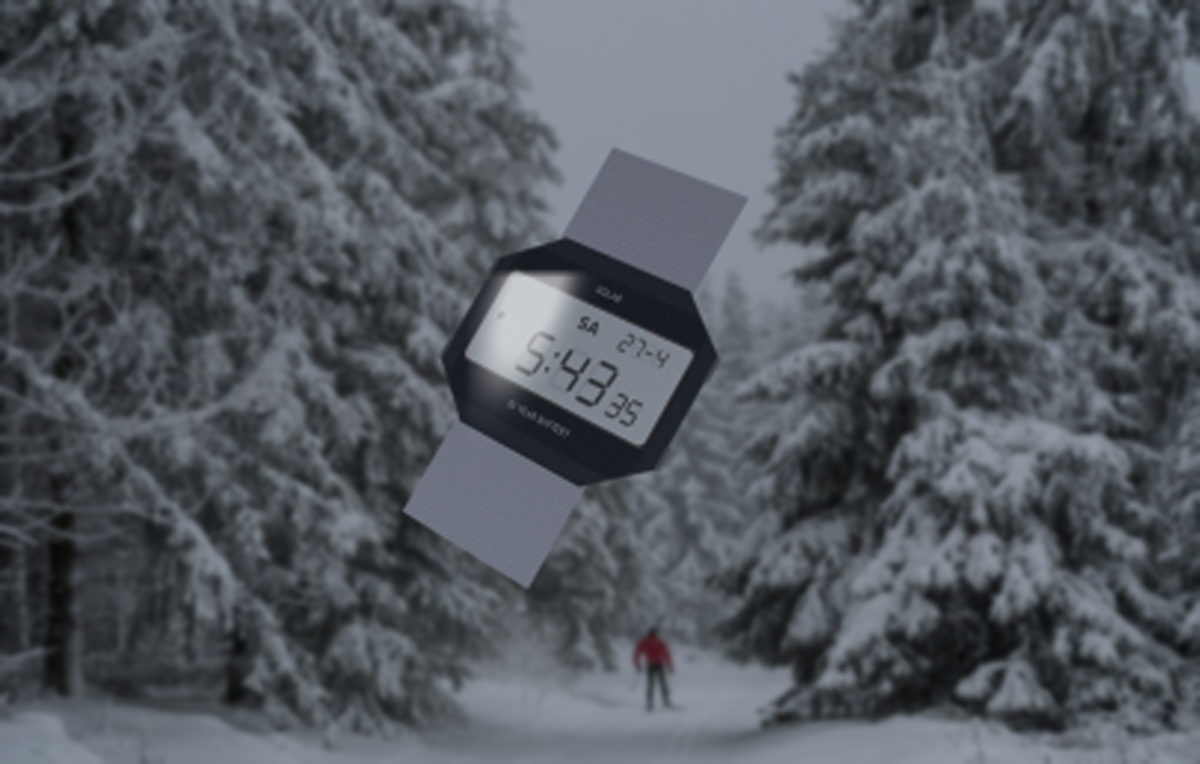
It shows 5:43:35
